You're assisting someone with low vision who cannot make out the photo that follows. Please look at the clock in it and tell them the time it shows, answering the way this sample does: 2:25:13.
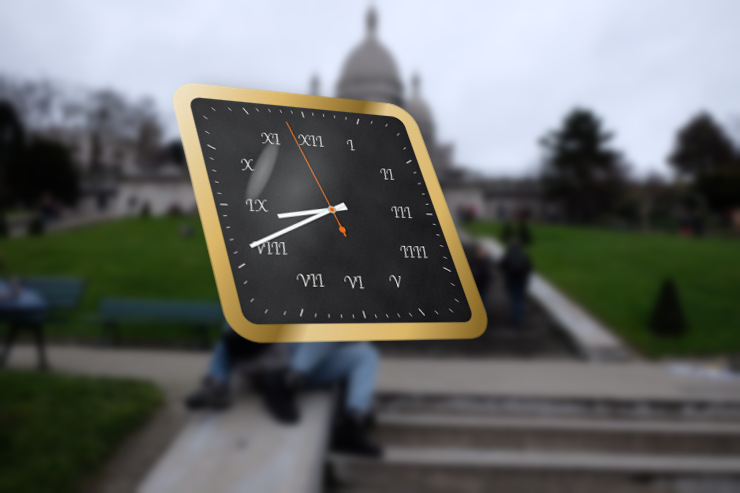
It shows 8:40:58
